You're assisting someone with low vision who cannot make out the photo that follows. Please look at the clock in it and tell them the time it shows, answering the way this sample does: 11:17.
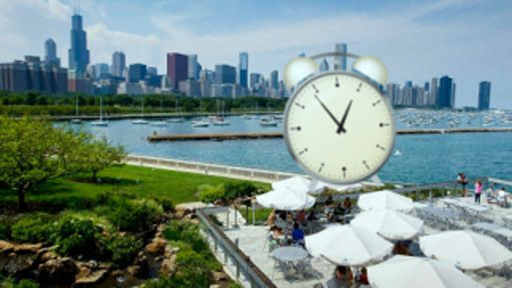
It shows 12:54
